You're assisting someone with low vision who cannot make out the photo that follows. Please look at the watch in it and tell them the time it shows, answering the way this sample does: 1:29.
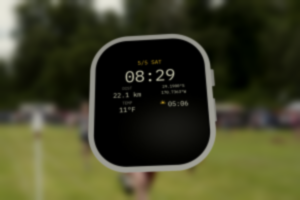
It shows 8:29
